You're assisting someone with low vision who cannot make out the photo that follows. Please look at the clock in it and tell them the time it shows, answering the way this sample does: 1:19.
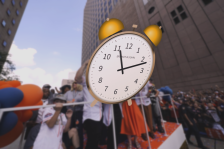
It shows 11:12
